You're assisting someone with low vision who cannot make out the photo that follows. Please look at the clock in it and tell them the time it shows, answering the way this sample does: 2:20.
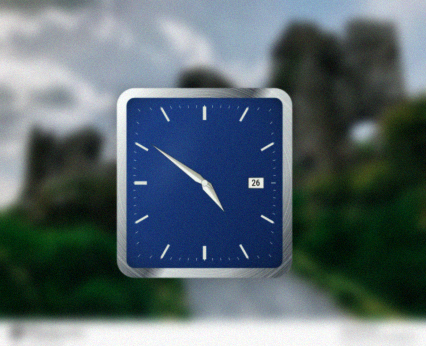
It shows 4:51
